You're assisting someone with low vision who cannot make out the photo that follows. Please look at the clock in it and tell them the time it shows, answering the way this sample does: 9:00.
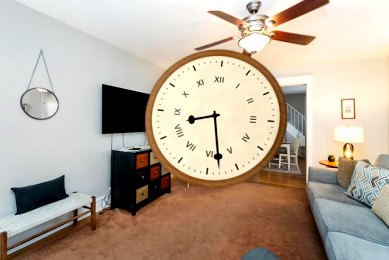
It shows 8:28
